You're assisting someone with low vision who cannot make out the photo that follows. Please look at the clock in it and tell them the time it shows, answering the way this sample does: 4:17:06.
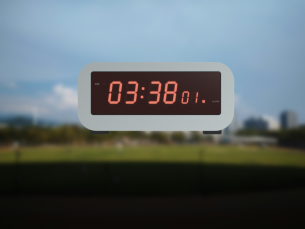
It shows 3:38:01
